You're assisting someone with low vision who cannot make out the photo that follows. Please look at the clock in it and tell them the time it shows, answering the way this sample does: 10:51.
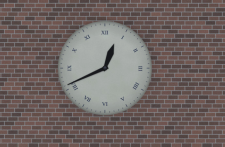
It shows 12:41
